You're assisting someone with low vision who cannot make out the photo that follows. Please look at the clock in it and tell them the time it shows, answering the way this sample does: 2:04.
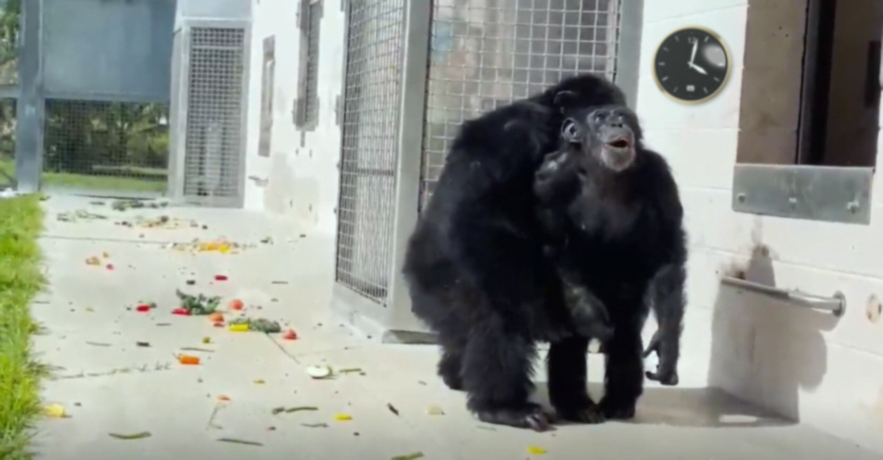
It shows 4:02
